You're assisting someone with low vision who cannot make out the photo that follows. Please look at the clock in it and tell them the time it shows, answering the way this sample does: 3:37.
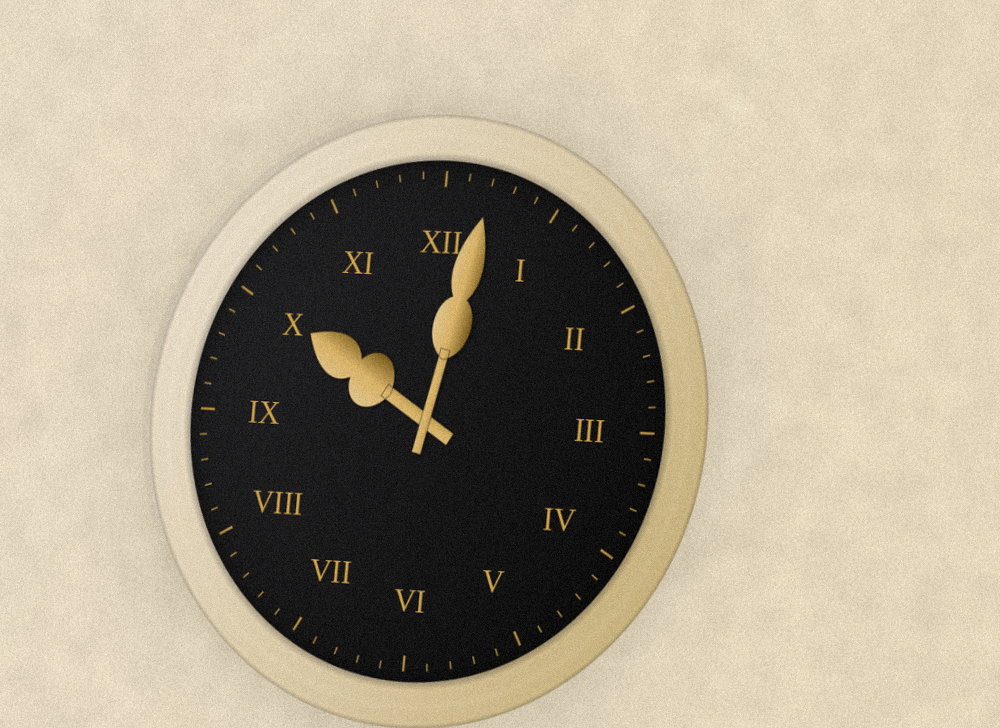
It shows 10:02
